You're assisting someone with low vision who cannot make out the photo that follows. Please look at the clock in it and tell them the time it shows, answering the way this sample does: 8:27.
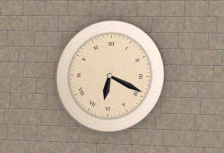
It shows 6:19
